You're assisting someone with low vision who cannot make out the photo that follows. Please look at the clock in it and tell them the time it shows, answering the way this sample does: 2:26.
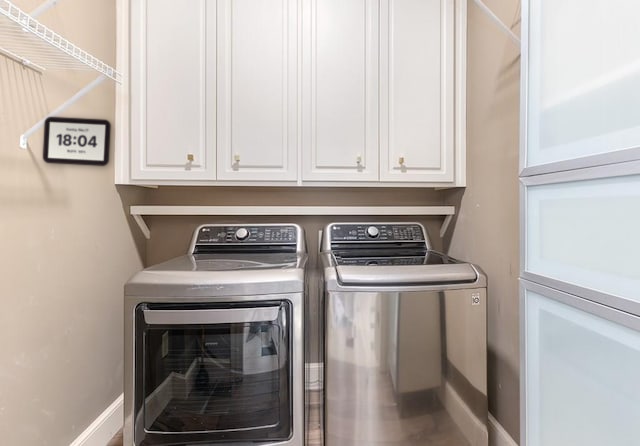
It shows 18:04
